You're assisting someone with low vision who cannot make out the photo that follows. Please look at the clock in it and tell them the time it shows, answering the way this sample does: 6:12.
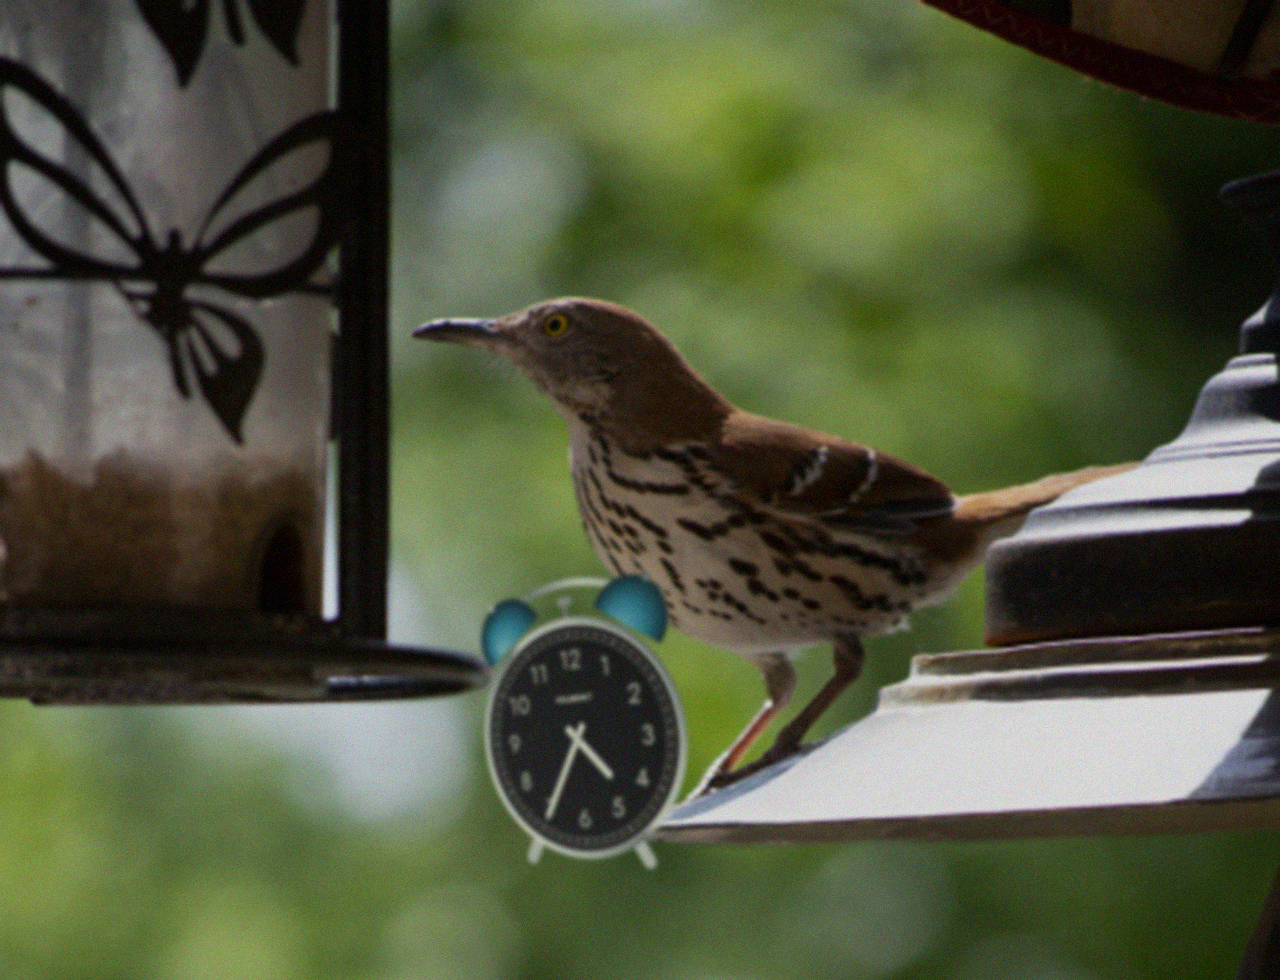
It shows 4:35
